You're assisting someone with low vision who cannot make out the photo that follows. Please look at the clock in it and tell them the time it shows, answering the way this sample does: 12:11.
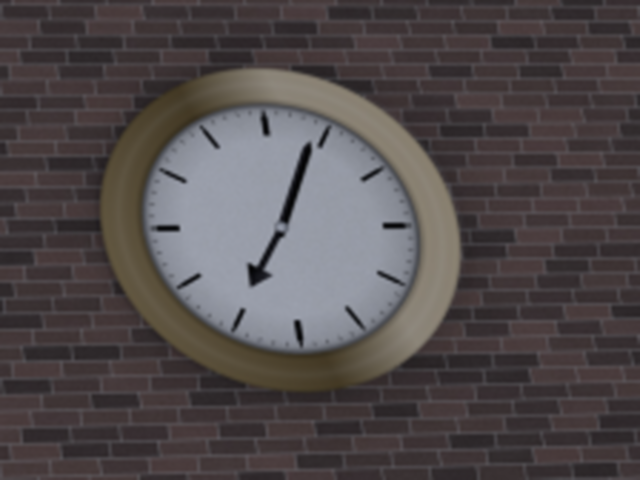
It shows 7:04
